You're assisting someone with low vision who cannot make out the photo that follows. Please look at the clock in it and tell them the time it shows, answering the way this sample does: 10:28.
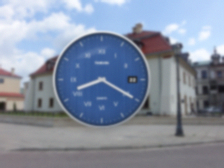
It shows 8:20
